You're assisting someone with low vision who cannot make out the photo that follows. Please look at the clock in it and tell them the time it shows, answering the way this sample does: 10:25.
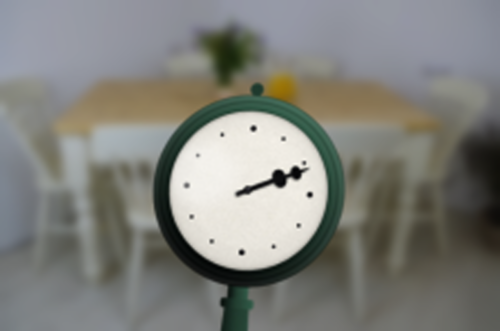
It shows 2:11
